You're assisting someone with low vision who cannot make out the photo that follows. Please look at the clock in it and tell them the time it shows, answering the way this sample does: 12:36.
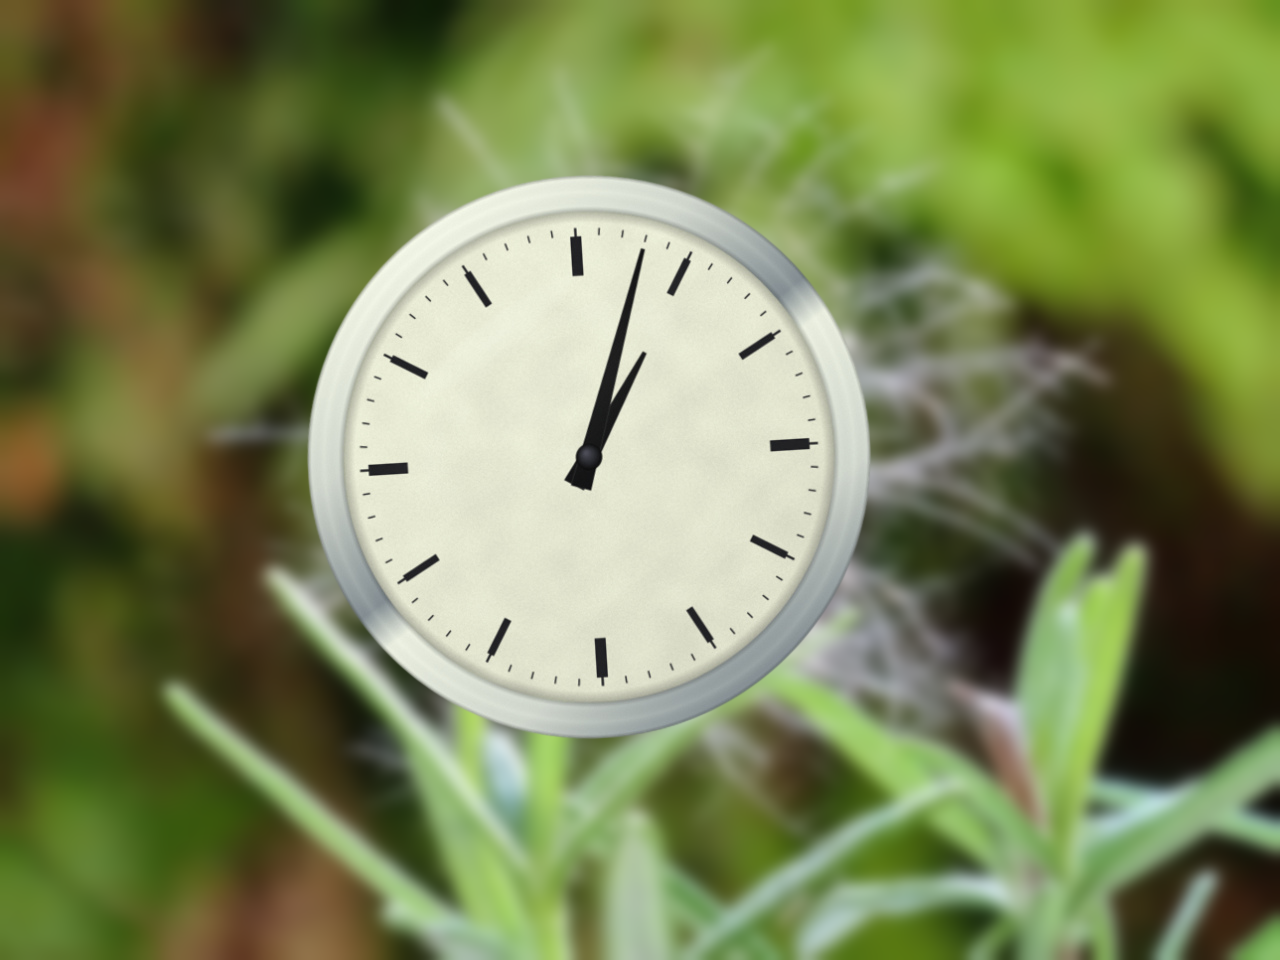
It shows 1:03
